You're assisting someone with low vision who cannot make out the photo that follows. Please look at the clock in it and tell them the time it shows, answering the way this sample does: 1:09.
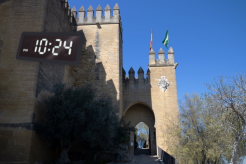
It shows 10:24
